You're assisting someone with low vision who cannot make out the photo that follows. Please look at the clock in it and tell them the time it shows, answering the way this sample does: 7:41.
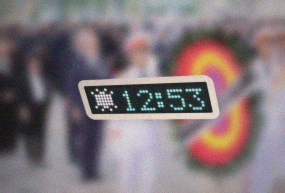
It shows 12:53
